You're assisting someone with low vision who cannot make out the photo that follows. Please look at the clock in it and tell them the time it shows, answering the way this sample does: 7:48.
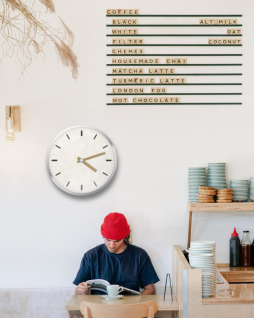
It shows 4:12
